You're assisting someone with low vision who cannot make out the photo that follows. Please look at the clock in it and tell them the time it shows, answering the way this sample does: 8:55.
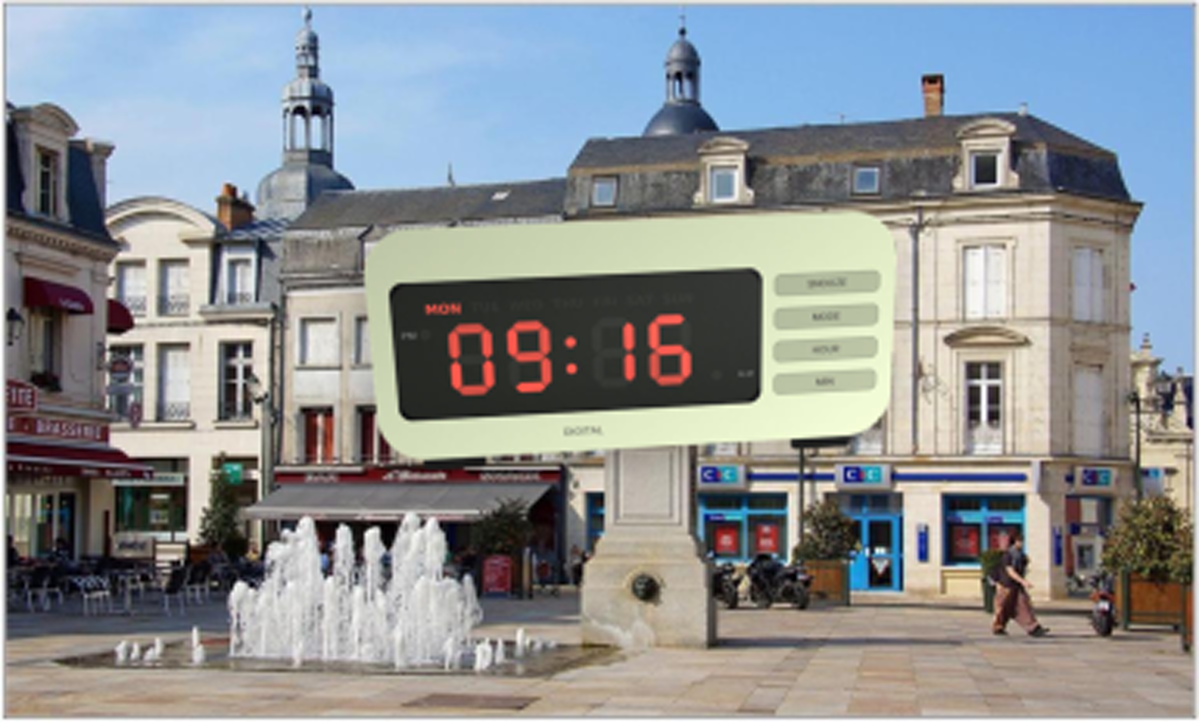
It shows 9:16
